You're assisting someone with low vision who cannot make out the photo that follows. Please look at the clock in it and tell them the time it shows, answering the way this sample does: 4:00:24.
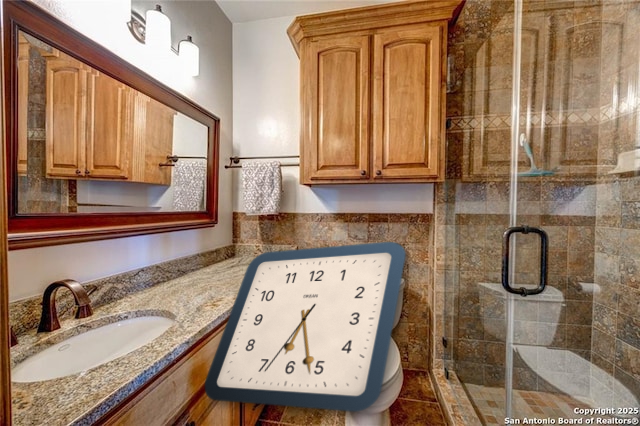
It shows 6:26:34
